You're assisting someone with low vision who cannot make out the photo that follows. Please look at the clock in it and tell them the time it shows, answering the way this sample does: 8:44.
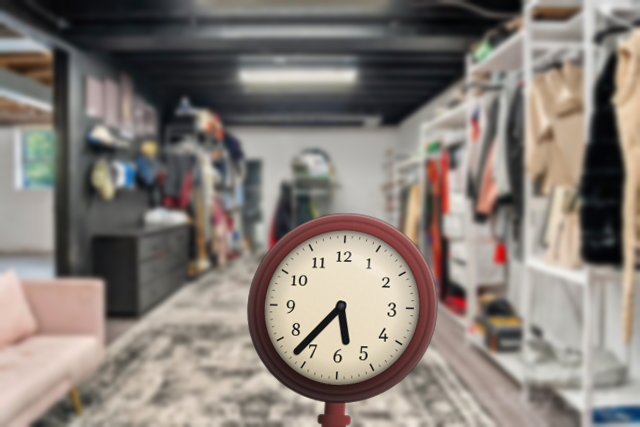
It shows 5:37
